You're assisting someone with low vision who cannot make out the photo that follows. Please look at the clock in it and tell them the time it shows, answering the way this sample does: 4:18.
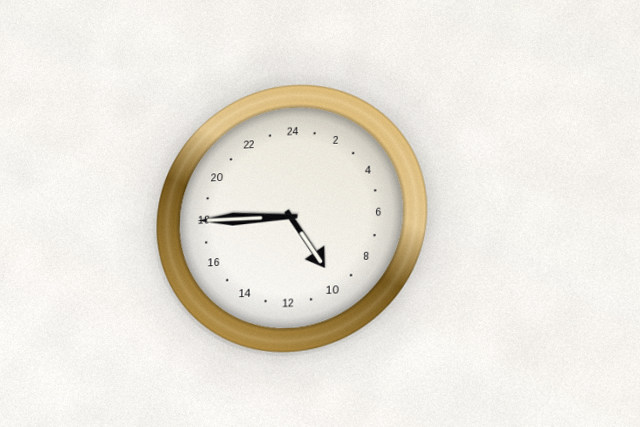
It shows 9:45
